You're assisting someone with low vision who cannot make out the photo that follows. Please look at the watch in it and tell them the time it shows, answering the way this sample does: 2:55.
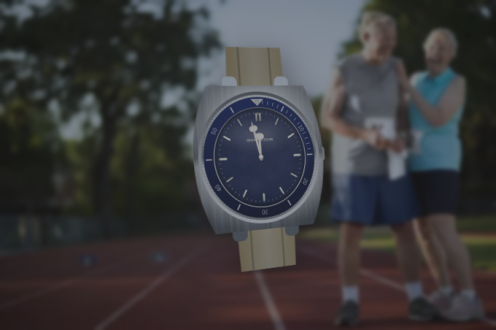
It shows 11:58
